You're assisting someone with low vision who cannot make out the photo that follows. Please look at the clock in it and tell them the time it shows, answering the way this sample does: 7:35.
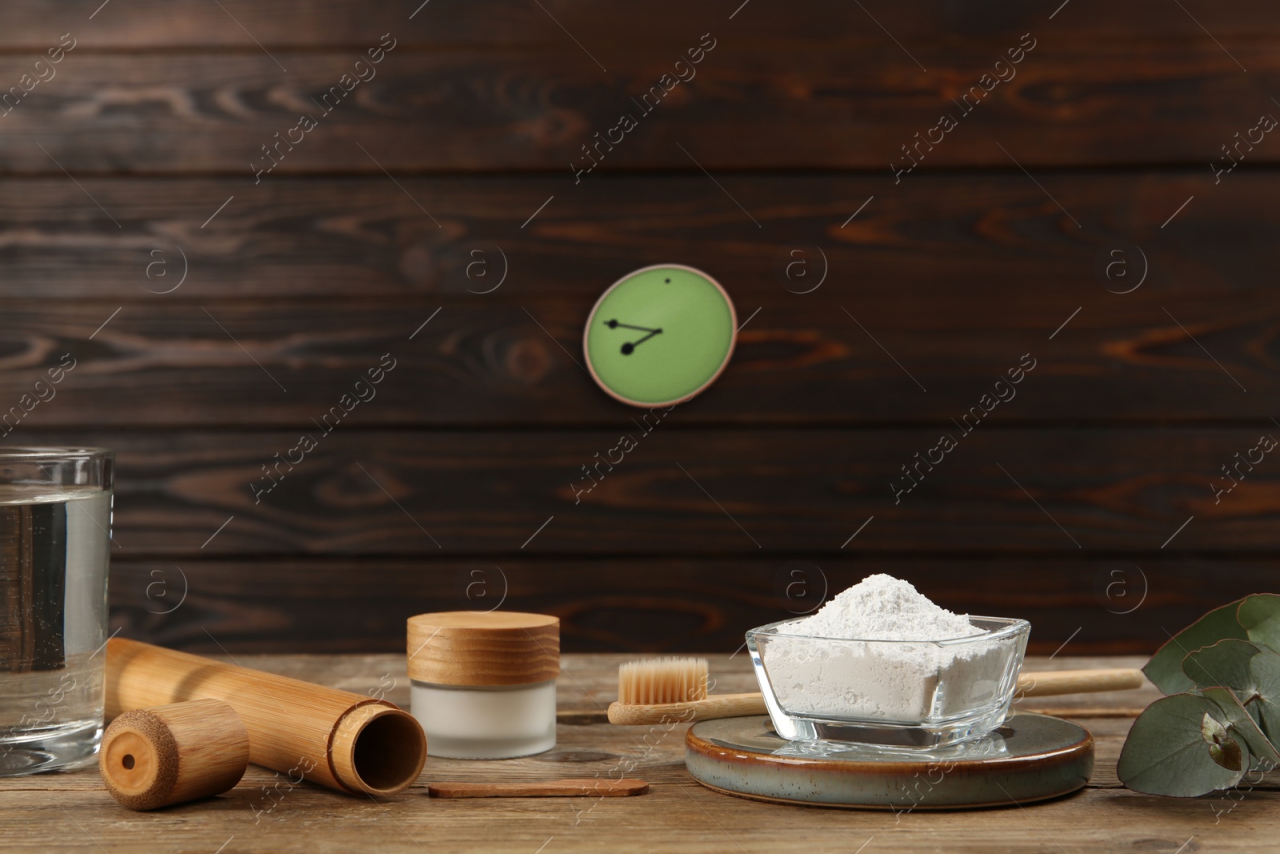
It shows 7:46
